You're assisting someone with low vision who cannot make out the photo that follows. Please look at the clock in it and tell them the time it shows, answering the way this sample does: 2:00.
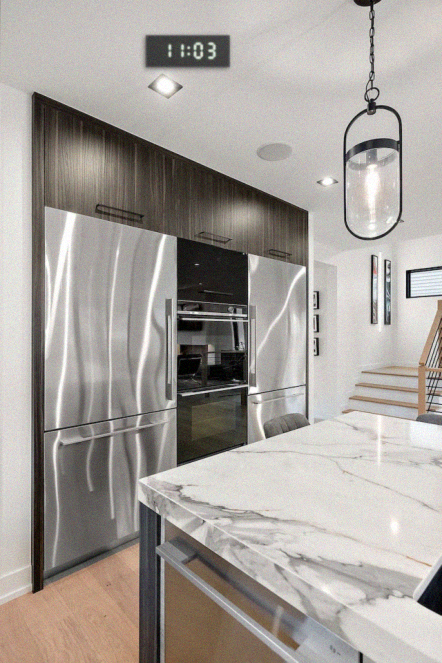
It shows 11:03
